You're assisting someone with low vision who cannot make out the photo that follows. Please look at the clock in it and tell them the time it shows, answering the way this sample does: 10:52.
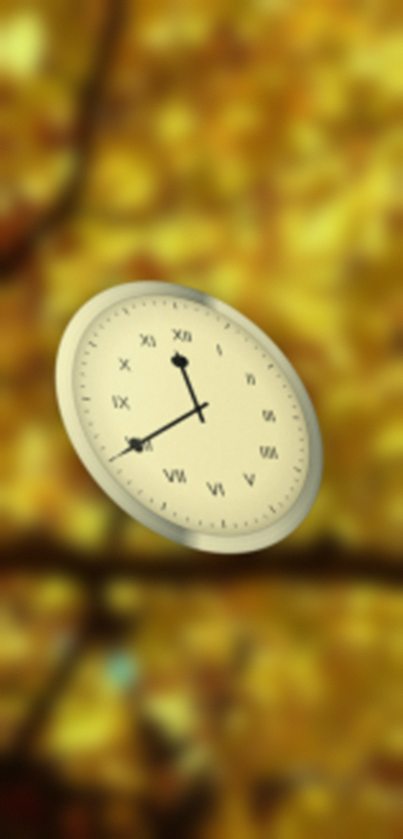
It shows 11:40
